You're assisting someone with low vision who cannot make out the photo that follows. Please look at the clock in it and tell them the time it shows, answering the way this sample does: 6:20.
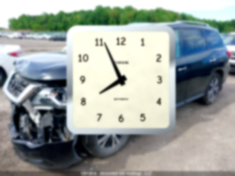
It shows 7:56
